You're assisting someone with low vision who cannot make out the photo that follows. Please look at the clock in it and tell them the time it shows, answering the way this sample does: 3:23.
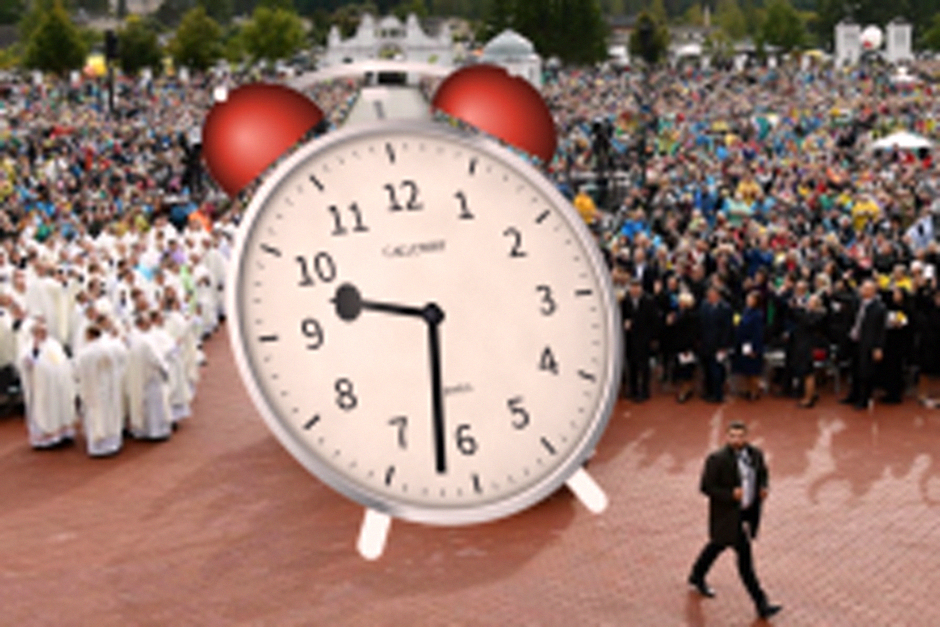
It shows 9:32
